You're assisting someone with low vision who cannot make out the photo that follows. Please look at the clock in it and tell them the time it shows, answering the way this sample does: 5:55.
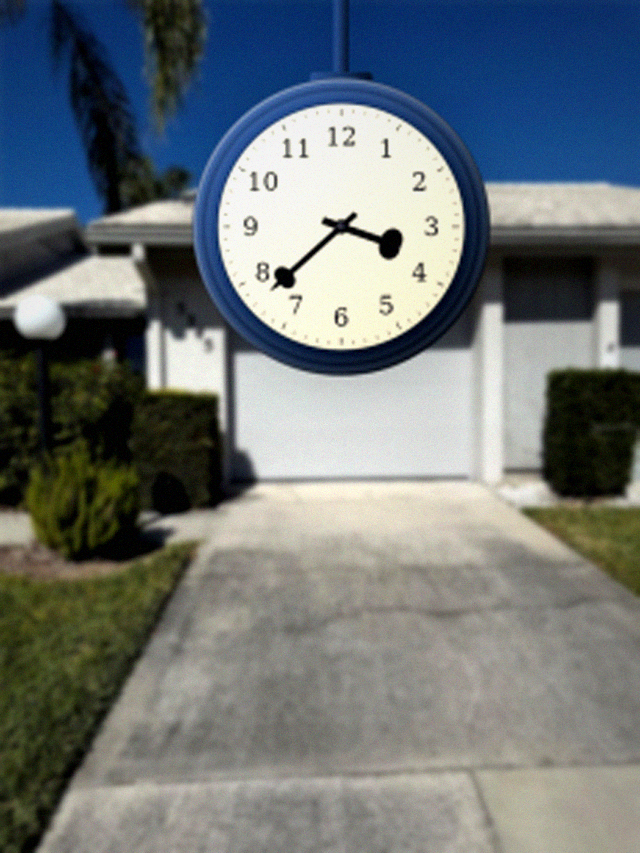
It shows 3:38
